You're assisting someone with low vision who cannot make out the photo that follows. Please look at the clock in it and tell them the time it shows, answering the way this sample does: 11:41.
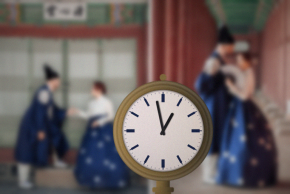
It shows 12:58
